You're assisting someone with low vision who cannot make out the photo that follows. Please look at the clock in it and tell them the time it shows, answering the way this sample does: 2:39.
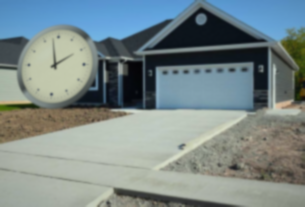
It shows 1:58
